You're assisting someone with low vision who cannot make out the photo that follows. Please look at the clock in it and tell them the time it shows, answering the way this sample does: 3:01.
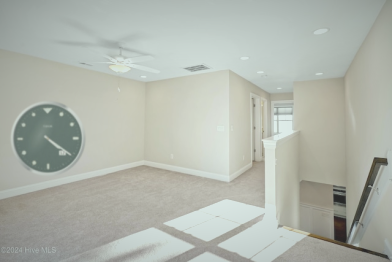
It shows 4:21
